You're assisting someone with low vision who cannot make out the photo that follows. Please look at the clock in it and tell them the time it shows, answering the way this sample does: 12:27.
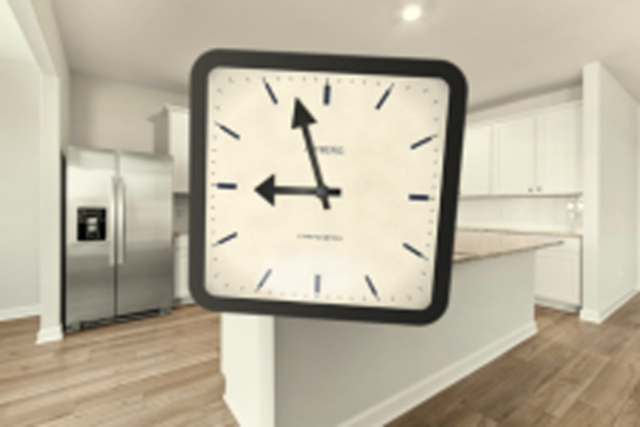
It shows 8:57
